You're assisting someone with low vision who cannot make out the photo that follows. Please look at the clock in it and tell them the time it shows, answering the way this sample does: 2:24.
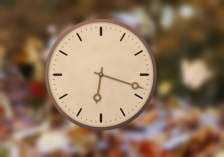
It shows 6:18
